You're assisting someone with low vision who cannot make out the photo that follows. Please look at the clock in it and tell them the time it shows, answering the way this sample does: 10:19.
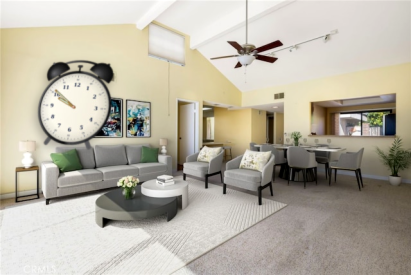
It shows 9:51
